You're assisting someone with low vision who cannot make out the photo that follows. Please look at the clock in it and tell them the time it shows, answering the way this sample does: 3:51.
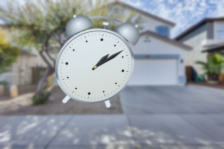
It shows 1:08
